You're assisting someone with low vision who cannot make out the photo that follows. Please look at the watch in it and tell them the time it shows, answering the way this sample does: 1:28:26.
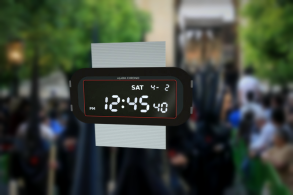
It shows 12:45:40
